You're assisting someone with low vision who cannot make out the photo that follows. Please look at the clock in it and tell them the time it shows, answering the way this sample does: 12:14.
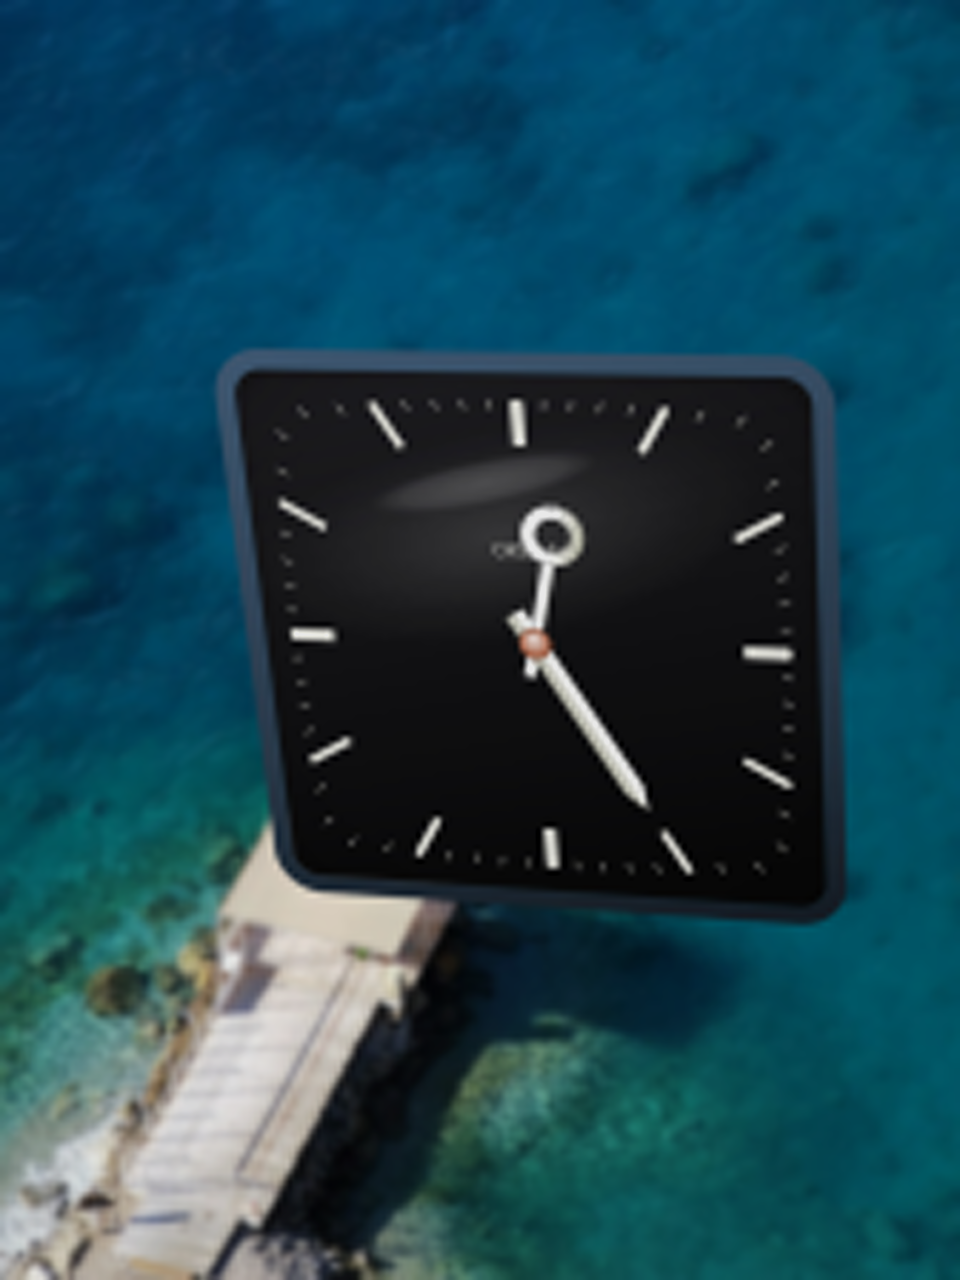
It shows 12:25
